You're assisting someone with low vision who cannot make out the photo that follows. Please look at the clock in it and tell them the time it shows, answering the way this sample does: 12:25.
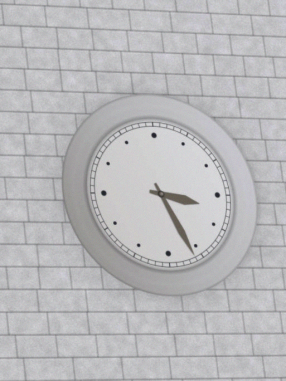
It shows 3:26
